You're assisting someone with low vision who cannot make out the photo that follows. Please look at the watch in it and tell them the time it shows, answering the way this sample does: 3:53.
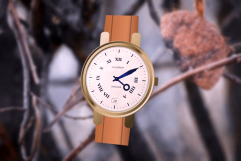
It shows 4:10
